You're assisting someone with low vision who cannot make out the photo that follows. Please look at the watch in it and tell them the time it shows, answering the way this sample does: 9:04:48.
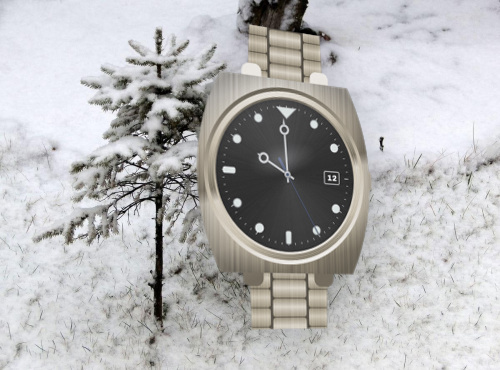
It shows 9:59:25
